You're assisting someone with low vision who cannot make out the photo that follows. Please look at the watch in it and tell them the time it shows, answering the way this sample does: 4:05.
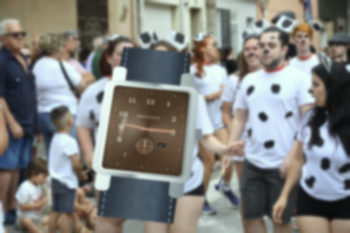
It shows 9:15
